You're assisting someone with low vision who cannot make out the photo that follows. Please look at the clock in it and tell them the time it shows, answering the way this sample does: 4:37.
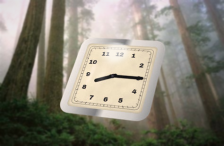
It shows 8:15
